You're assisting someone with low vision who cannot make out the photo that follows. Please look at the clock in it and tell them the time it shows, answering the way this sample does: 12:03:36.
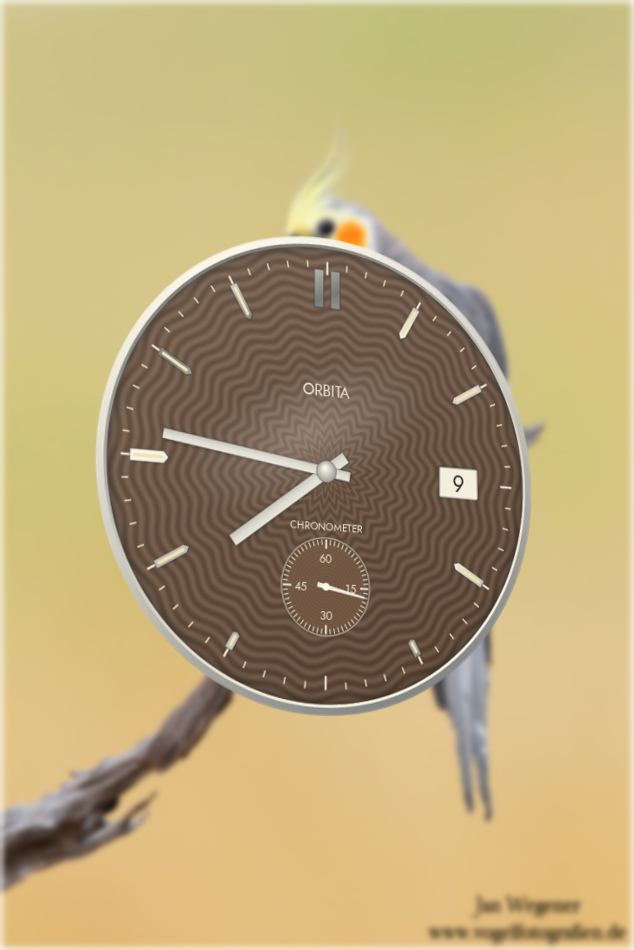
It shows 7:46:17
